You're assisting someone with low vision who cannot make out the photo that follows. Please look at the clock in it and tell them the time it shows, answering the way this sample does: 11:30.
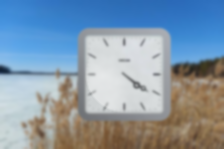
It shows 4:21
